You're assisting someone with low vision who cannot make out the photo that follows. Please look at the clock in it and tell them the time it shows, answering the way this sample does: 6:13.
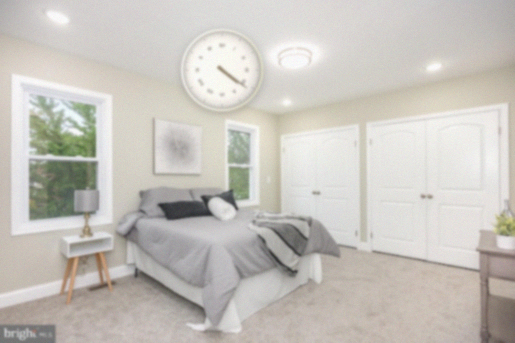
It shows 4:21
